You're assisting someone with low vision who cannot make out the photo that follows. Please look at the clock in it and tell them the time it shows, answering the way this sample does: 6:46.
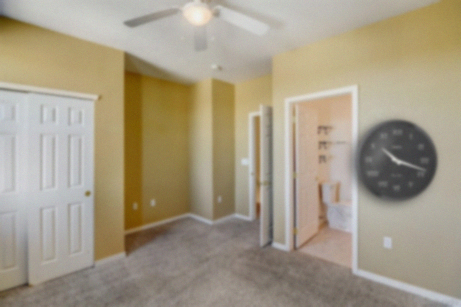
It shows 10:18
